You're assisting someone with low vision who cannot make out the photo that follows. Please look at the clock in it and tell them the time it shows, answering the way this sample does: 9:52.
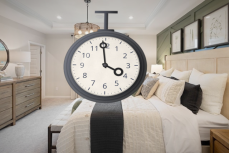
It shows 3:59
